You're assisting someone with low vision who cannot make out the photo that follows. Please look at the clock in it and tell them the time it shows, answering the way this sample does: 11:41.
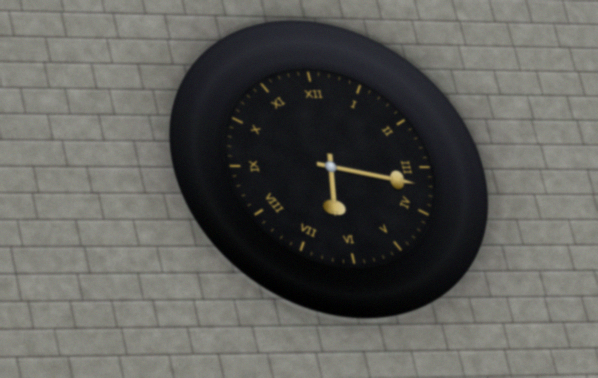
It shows 6:17
